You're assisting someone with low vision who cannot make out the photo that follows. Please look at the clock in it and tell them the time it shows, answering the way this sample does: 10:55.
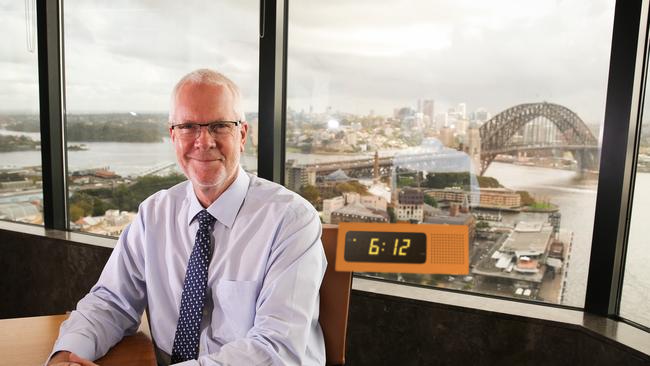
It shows 6:12
